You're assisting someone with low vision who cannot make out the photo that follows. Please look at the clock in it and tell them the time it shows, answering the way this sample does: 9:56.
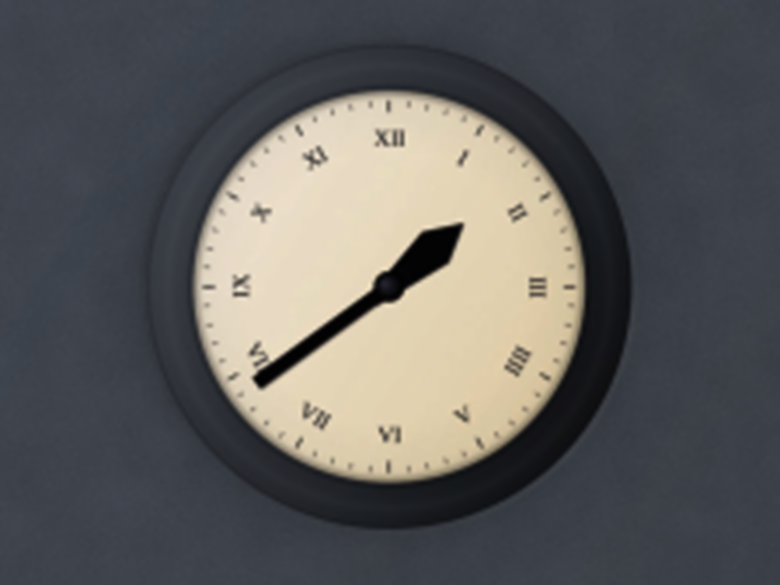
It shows 1:39
